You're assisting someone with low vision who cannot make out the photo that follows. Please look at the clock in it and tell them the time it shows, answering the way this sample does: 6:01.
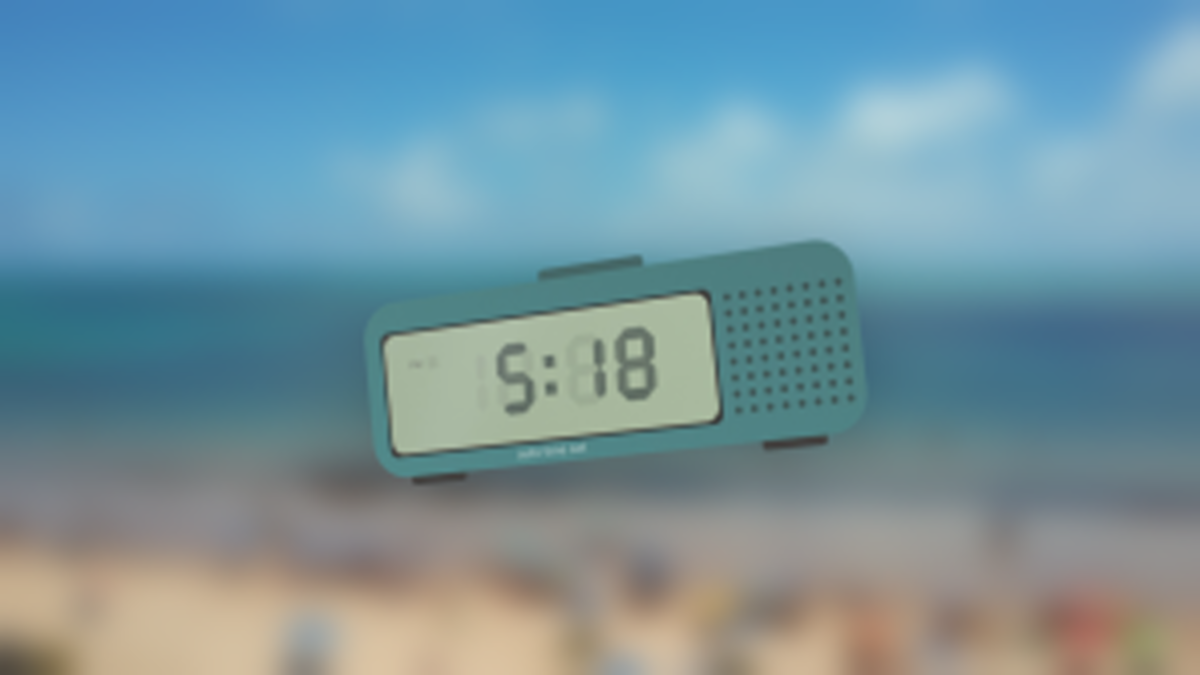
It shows 5:18
